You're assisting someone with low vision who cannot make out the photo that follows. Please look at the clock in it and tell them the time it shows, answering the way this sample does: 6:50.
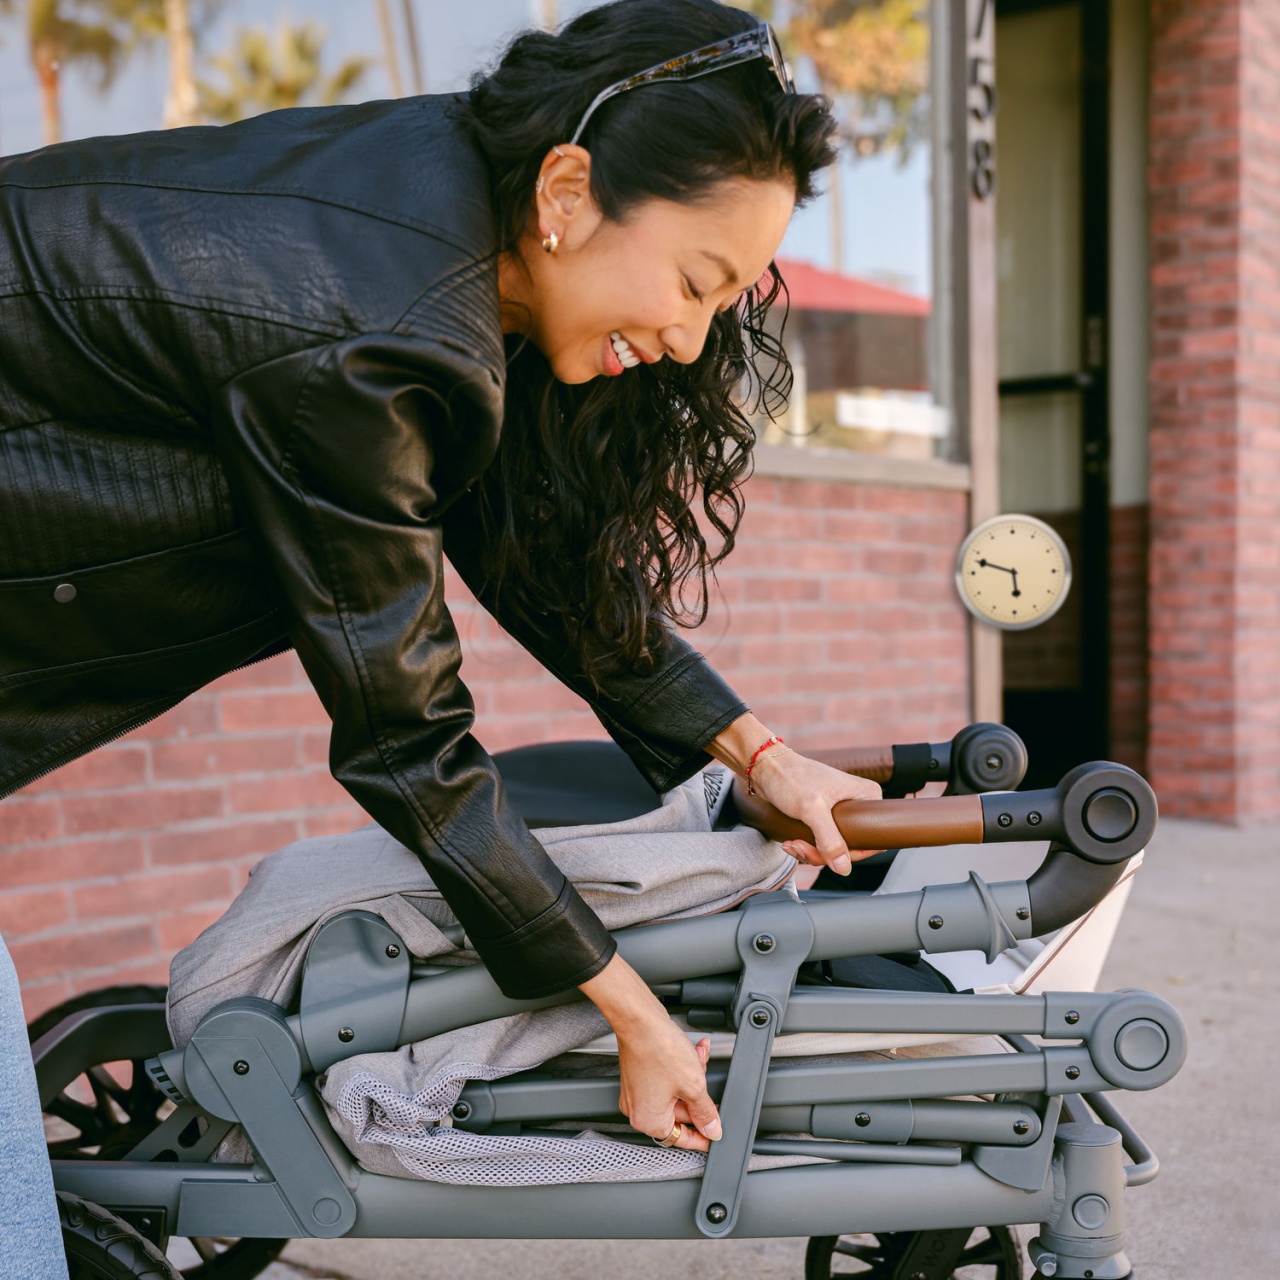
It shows 5:48
